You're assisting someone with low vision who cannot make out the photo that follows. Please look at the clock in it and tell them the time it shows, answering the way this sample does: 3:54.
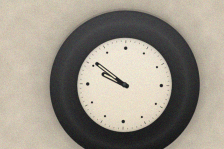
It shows 9:51
